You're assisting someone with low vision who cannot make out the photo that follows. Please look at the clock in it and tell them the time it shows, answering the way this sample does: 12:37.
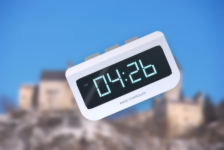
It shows 4:26
